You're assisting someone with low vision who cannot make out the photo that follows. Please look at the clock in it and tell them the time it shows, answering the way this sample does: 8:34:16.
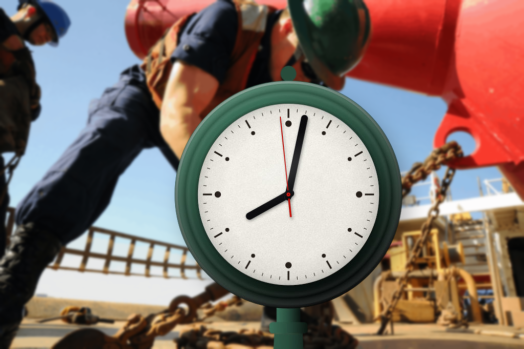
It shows 8:01:59
